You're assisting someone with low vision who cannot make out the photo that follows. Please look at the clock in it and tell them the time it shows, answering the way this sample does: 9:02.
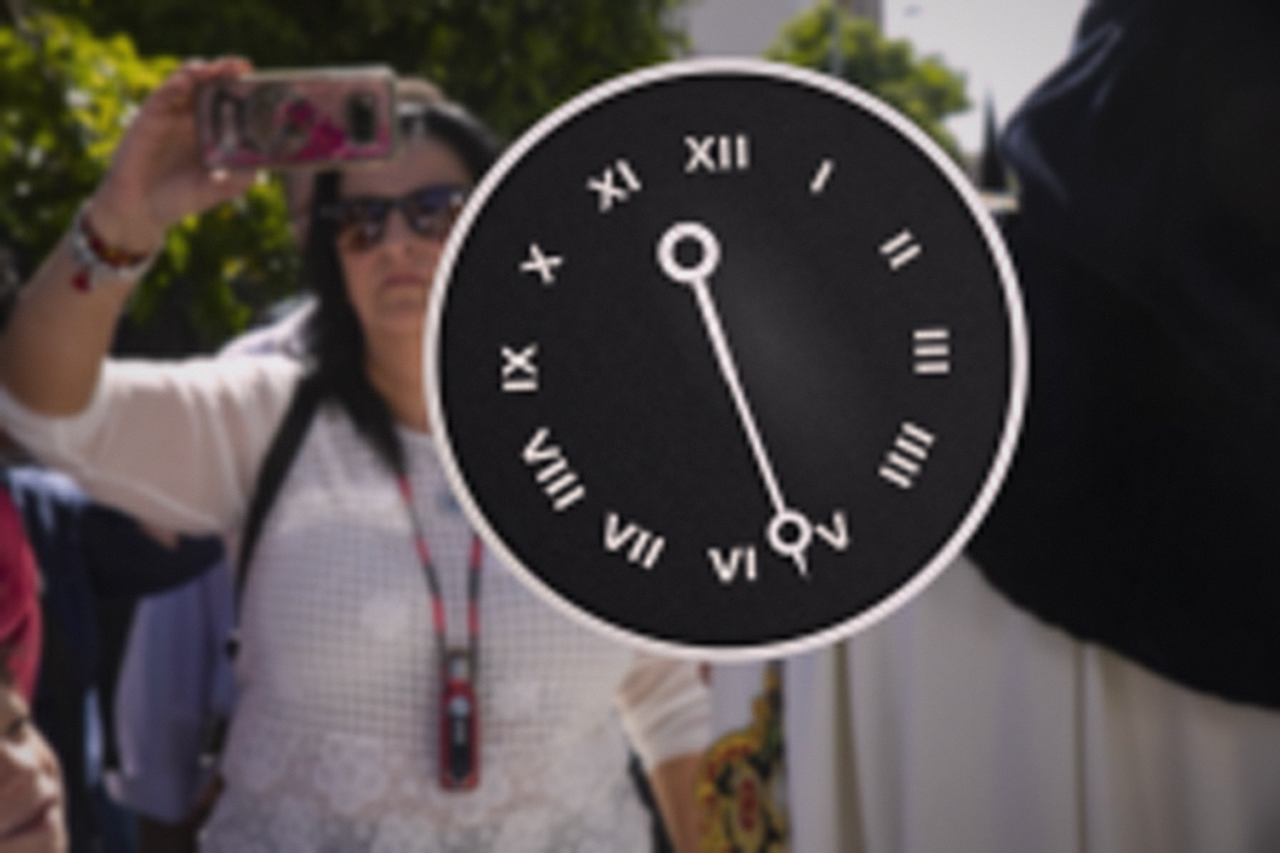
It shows 11:27
